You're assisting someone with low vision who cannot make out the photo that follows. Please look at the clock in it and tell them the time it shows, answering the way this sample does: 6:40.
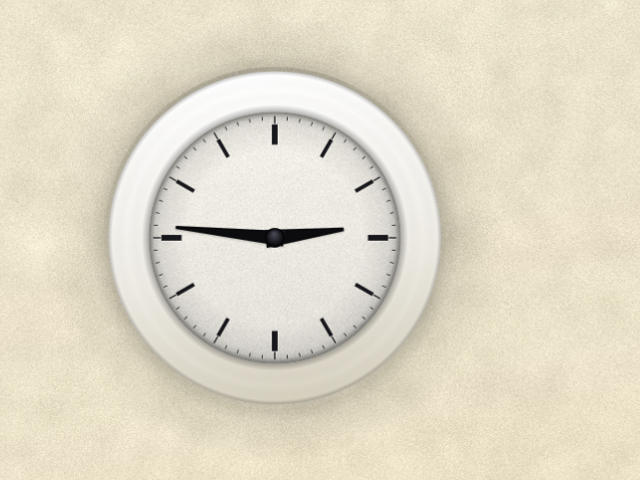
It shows 2:46
